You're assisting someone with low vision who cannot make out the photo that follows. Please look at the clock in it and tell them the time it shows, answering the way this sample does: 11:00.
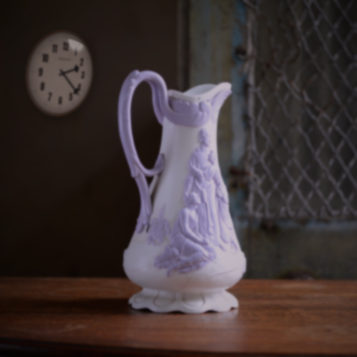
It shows 2:22
